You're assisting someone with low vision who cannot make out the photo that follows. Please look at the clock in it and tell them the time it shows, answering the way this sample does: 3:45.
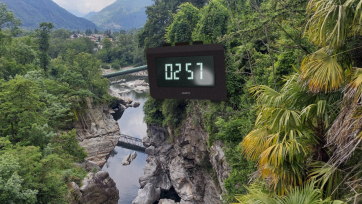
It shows 2:57
